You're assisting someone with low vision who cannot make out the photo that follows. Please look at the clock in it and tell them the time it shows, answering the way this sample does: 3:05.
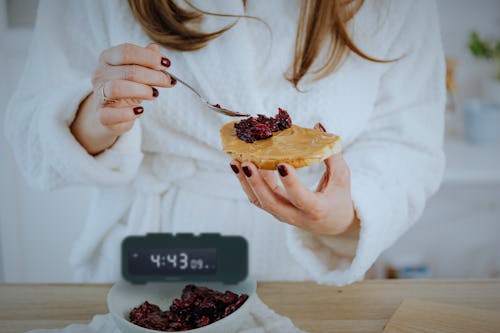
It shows 4:43
